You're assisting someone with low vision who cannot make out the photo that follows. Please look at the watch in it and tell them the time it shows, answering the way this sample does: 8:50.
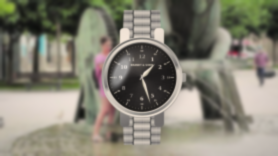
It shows 1:27
